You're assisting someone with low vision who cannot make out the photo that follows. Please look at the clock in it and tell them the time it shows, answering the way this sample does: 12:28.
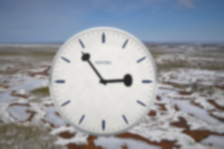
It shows 2:54
